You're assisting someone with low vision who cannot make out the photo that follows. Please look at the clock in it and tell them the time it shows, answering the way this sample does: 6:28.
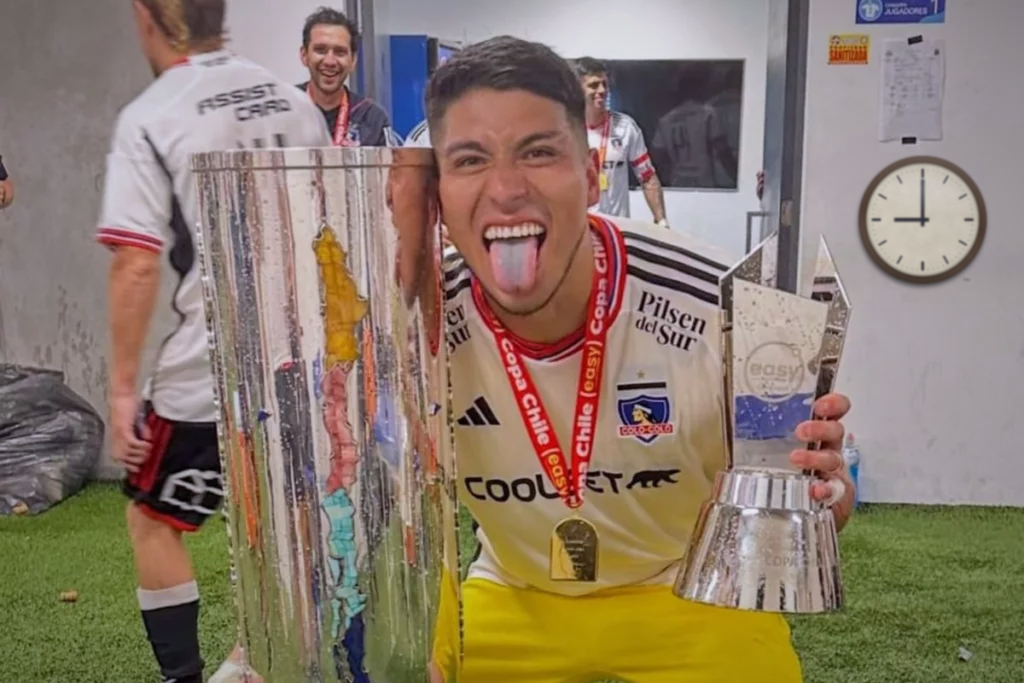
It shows 9:00
